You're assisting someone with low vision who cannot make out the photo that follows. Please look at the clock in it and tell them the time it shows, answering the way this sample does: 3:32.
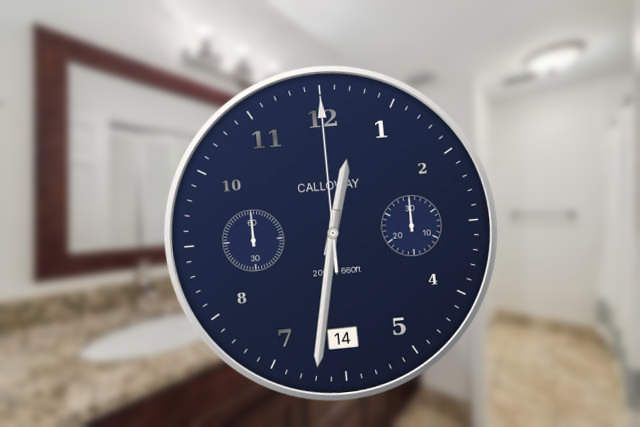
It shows 12:32
